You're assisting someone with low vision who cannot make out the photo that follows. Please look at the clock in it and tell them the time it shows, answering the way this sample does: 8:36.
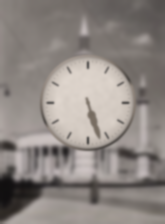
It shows 5:27
